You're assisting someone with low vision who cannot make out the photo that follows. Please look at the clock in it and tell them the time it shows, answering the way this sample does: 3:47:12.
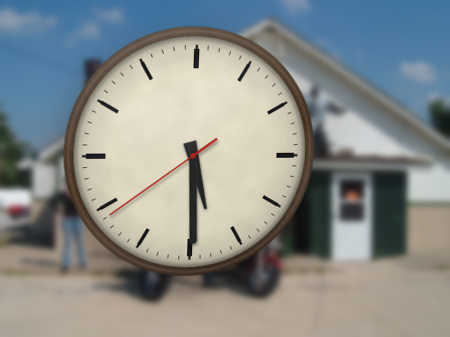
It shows 5:29:39
